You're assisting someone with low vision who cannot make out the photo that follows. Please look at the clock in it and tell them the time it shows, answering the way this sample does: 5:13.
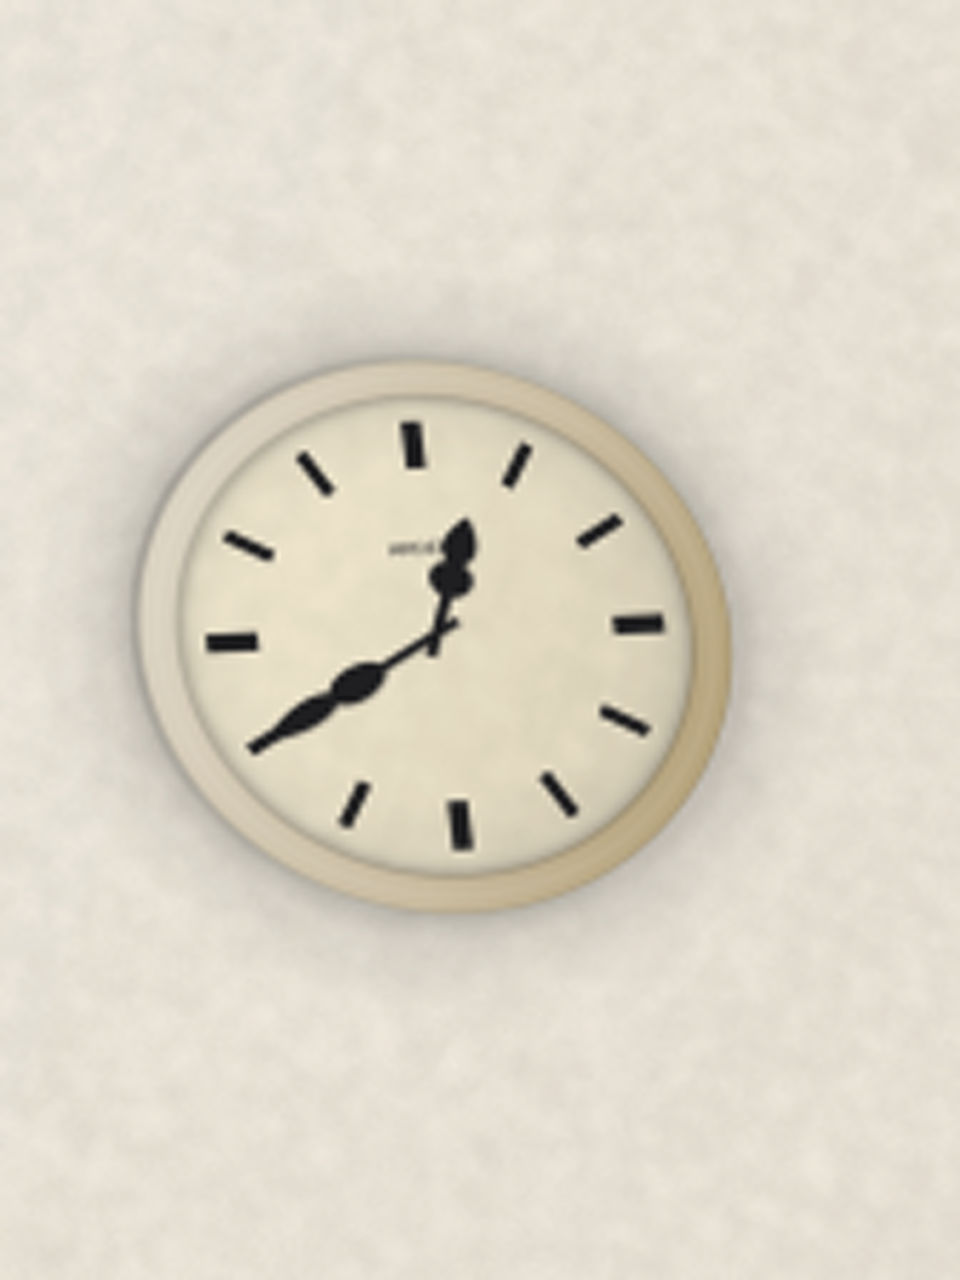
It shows 12:40
